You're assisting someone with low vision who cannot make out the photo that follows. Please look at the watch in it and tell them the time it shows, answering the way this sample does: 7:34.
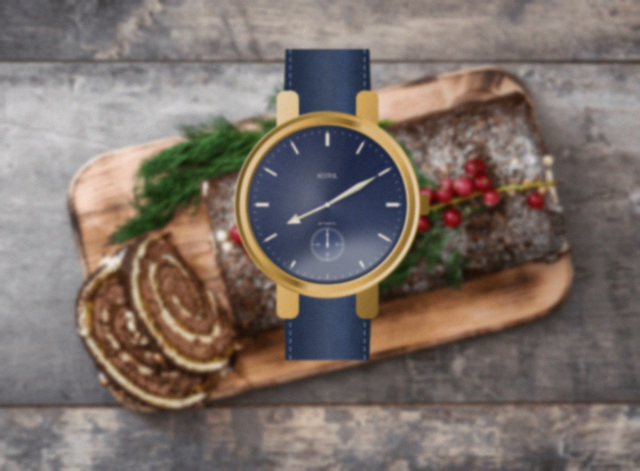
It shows 8:10
